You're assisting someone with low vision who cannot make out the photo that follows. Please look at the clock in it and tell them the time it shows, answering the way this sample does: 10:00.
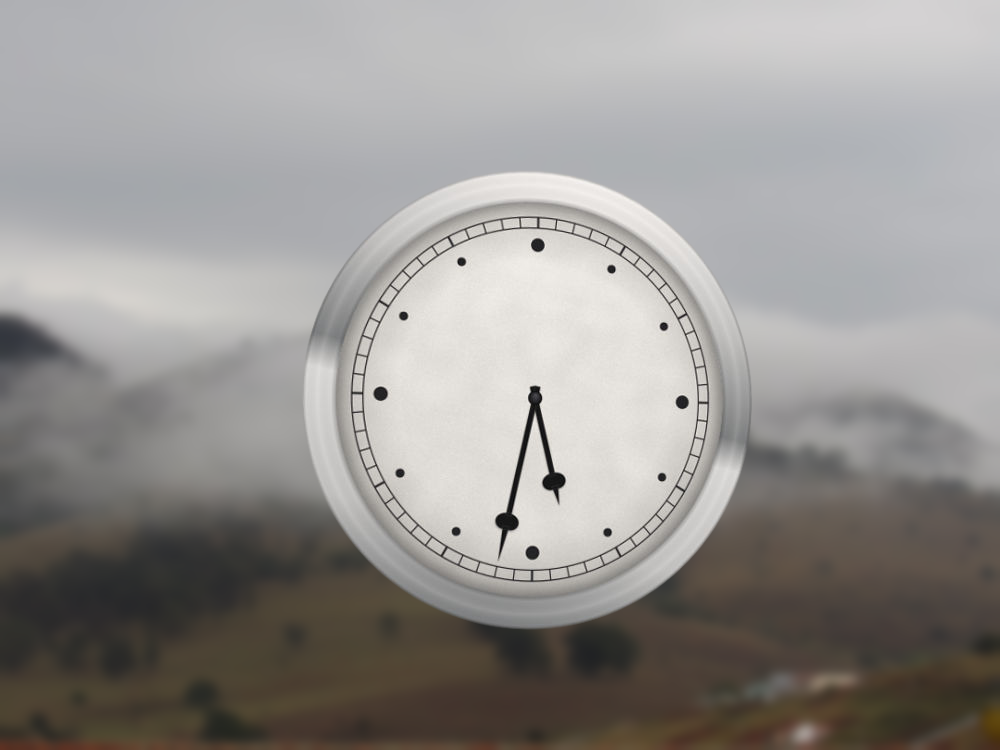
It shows 5:32
